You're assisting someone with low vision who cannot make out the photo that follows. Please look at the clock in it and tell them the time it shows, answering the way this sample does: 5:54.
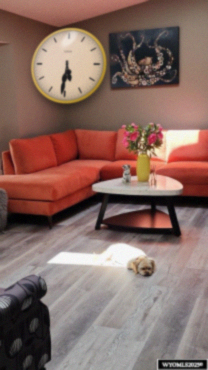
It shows 5:31
